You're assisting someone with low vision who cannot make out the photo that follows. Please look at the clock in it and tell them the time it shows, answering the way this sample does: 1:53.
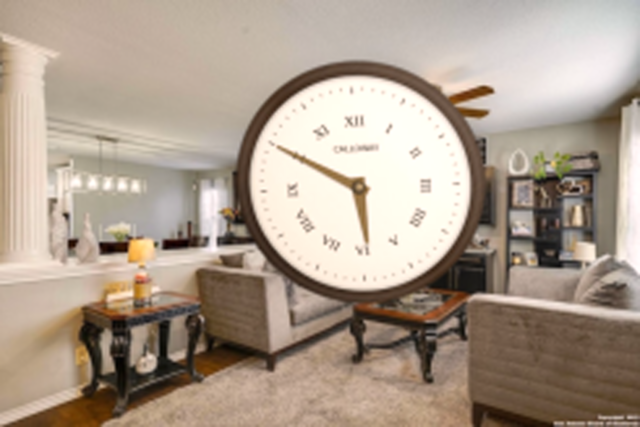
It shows 5:50
